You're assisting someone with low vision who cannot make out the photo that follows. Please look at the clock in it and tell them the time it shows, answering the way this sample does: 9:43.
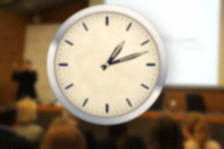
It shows 1:12
